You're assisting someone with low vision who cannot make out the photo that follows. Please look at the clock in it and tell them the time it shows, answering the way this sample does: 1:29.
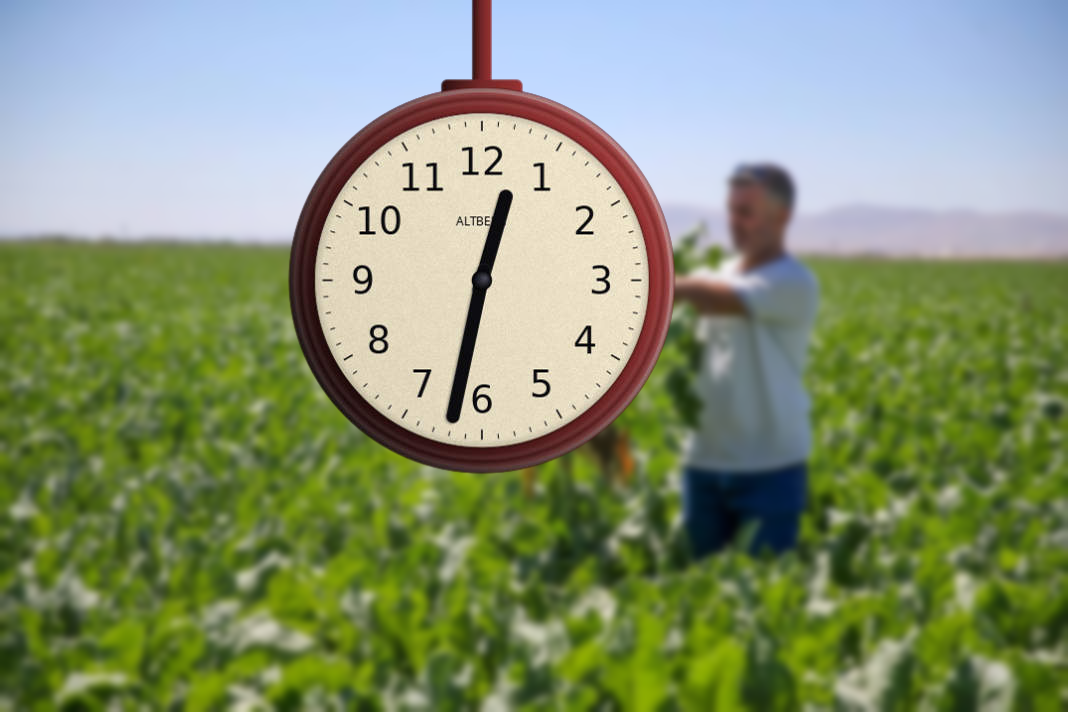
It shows 12:32
